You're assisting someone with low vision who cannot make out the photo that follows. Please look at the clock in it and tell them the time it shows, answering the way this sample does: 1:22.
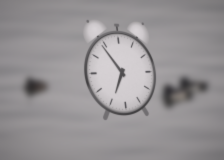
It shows 6:54
